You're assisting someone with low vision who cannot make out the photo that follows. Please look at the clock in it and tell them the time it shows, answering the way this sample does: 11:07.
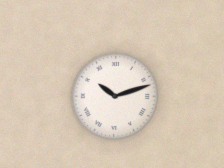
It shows 10:12
